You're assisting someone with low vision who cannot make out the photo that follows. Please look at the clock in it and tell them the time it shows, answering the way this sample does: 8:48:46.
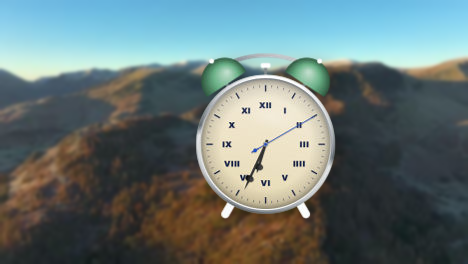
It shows 6:34:10
